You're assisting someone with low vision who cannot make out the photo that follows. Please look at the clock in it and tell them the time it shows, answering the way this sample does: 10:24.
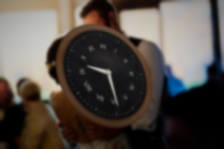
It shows 9:29
